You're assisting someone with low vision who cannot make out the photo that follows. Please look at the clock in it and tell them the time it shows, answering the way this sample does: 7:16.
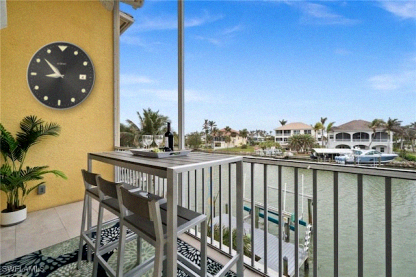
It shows 8:52
